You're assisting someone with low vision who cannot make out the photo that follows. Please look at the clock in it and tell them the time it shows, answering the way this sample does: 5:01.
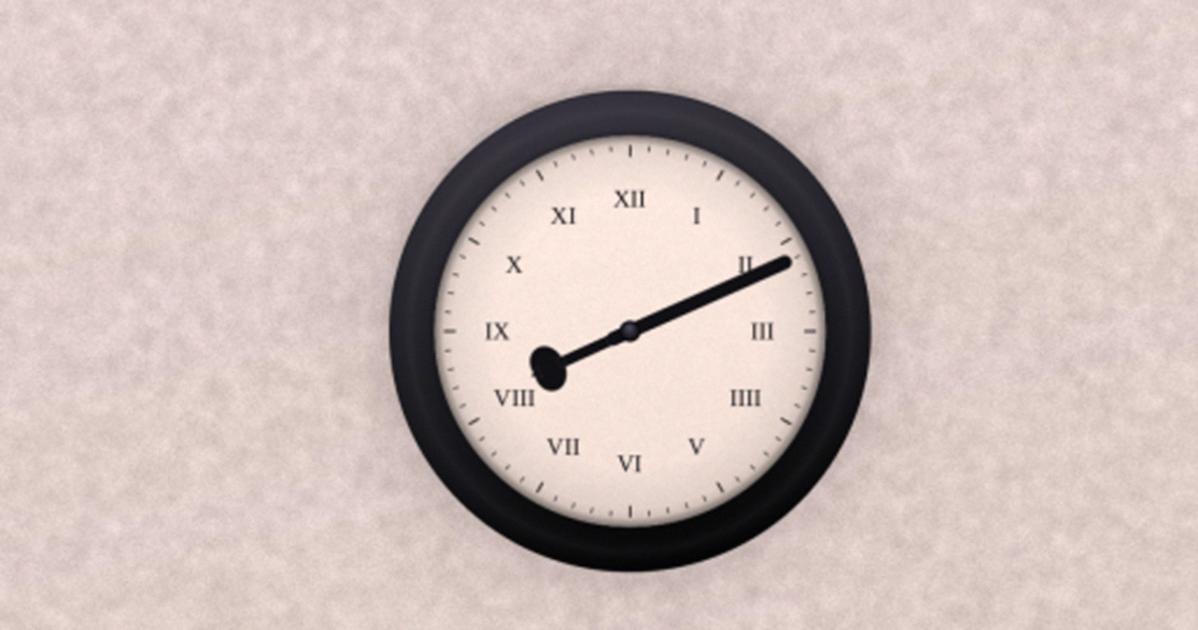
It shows 8:11
